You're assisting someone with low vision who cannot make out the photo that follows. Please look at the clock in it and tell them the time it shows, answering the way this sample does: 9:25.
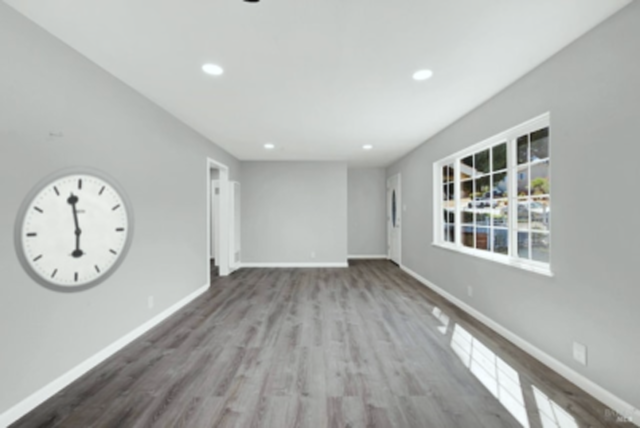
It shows 5:58
